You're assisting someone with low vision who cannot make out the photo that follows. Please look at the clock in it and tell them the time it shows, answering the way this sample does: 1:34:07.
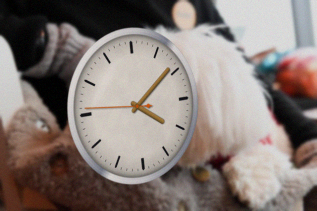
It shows 4:08:46
